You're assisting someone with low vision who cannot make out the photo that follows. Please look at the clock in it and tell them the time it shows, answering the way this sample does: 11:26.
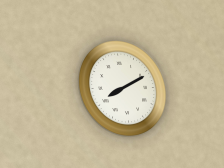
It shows 8:11
